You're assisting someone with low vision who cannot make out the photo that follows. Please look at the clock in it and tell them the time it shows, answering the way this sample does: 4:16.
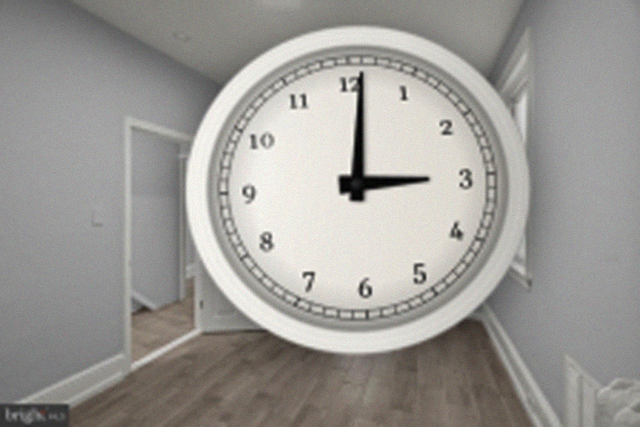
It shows 3:01
